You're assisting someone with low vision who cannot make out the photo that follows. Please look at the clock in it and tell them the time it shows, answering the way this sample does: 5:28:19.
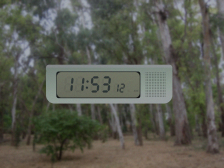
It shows 11:53:12
